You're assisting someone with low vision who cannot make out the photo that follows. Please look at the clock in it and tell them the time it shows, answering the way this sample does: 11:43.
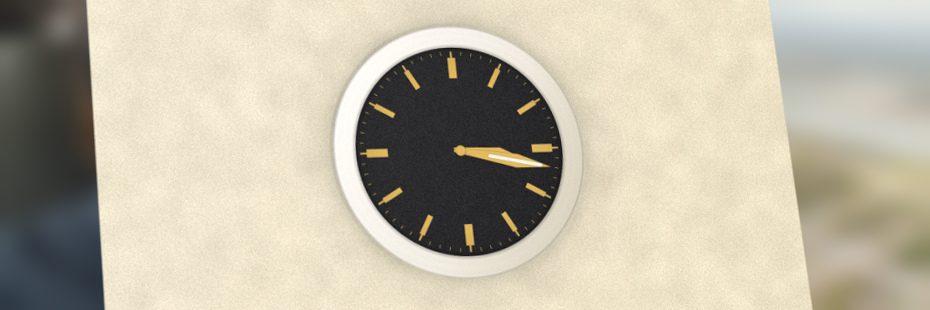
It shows 3:17
